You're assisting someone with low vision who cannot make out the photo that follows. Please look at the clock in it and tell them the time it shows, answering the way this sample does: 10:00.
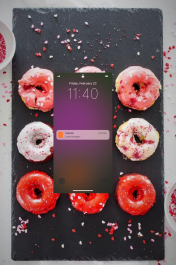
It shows 11:40
